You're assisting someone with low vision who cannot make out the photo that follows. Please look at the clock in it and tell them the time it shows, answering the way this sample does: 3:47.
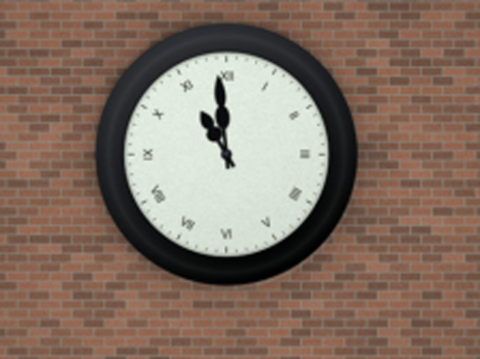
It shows 10:59
